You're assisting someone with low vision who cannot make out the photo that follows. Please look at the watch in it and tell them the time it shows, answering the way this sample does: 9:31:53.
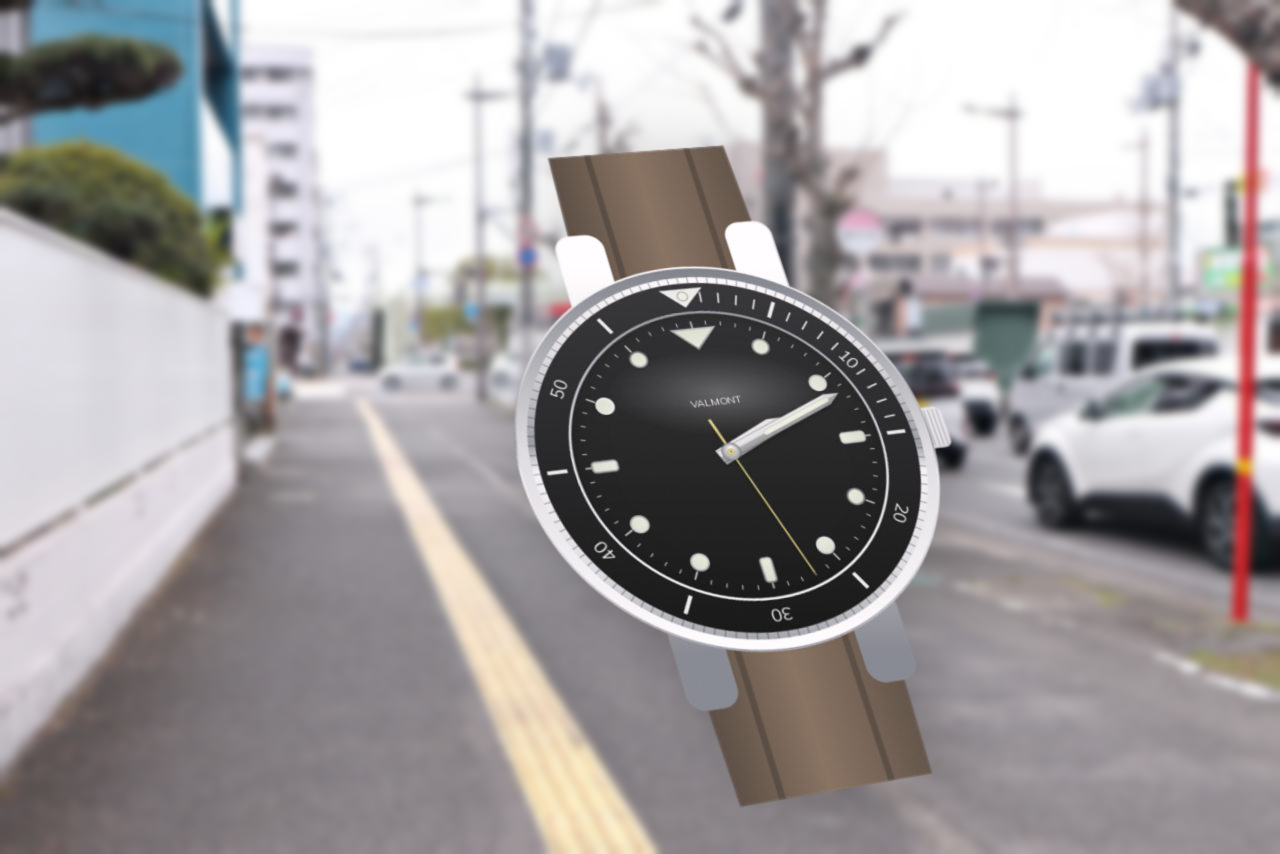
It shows 2:11:27
